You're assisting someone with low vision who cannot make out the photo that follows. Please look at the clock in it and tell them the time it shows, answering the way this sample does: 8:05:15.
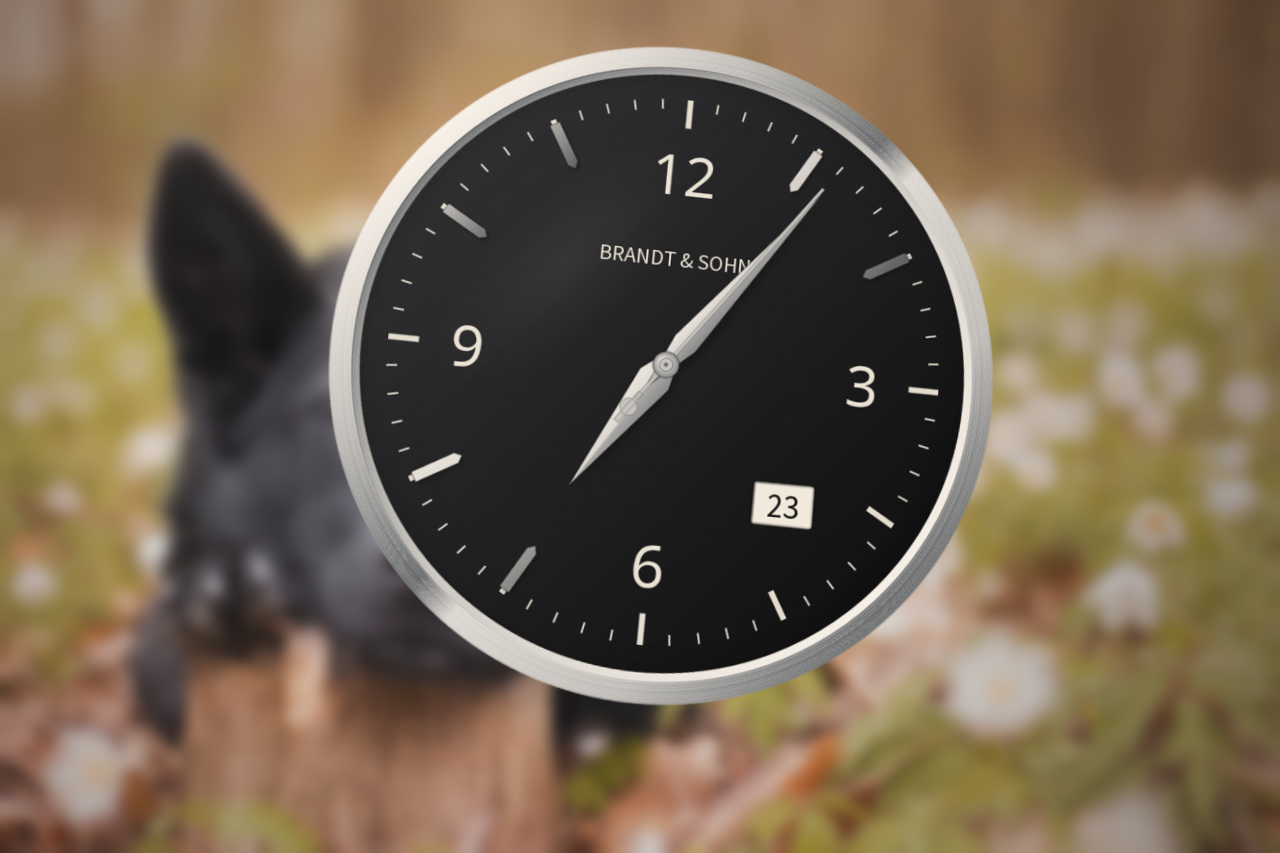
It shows 7:06:06
